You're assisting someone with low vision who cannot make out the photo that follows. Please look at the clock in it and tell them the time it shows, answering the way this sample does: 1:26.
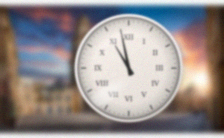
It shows 10:58
